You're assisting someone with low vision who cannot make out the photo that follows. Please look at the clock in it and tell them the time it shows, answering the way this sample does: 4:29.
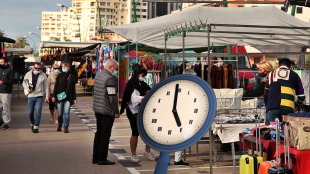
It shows 4:59
